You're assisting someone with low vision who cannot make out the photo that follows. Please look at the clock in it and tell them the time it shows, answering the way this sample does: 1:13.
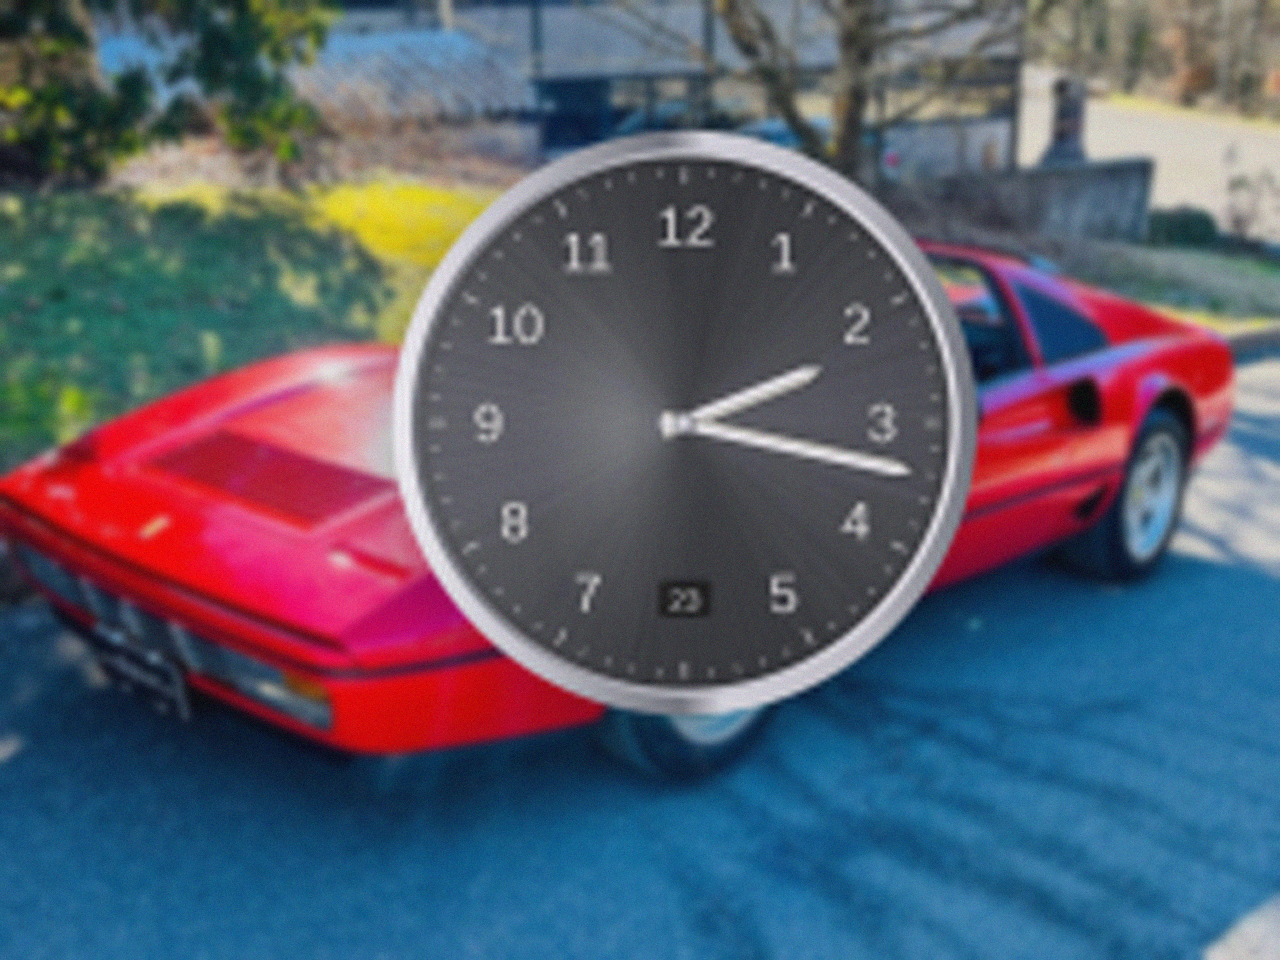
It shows 2:17
